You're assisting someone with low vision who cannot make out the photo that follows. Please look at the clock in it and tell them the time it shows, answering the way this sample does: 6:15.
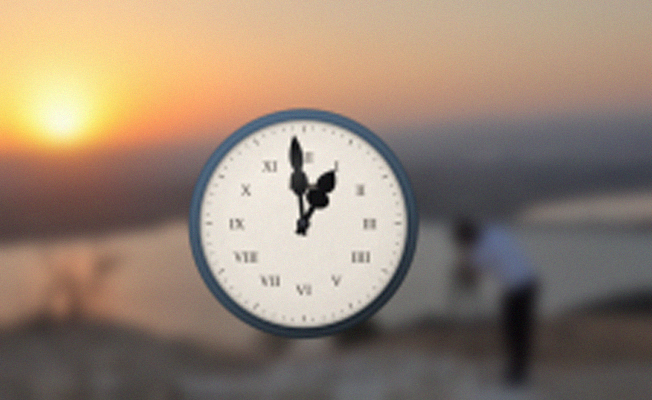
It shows 12:59
